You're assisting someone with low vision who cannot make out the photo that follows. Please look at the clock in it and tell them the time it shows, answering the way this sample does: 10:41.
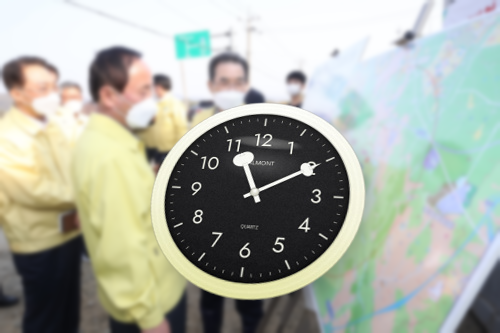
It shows 11:10
